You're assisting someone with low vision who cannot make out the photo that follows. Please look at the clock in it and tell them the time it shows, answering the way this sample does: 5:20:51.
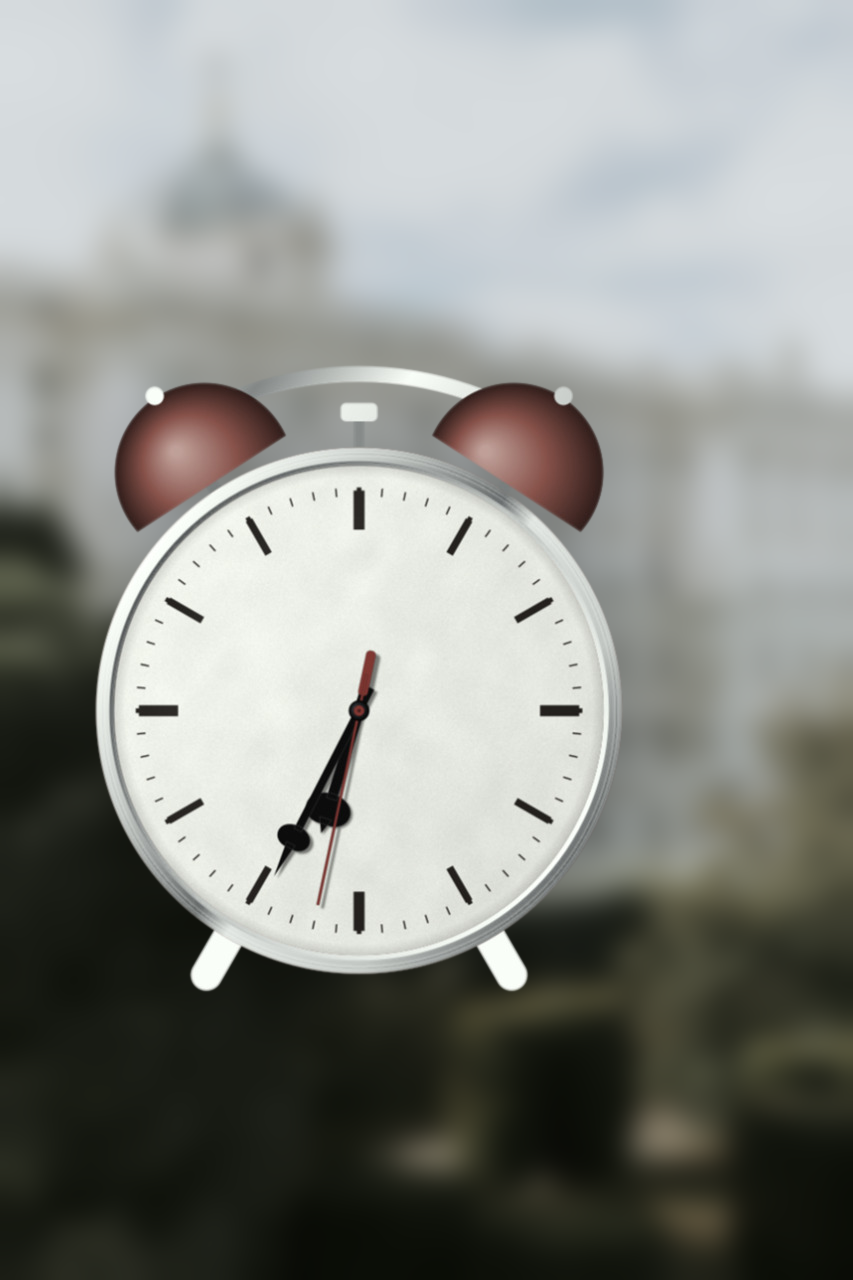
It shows 6:34:32
